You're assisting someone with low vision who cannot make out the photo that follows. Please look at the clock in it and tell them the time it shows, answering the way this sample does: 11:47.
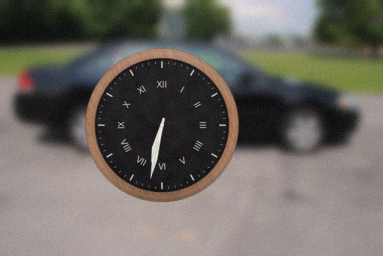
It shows 6:32
